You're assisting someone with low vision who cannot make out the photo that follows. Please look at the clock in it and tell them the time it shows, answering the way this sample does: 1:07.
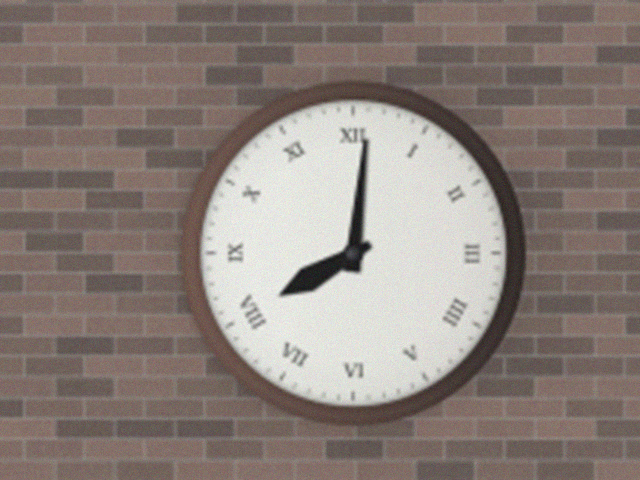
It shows 8:01
